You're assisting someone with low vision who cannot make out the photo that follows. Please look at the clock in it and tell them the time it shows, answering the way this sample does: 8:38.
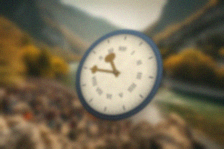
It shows 10:45
